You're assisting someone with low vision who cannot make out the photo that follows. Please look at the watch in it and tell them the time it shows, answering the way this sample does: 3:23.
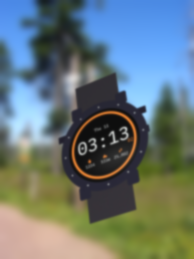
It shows 3:13
